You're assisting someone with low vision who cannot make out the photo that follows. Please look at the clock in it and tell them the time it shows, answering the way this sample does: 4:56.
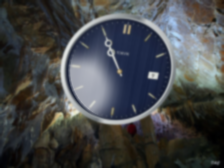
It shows 10:55
